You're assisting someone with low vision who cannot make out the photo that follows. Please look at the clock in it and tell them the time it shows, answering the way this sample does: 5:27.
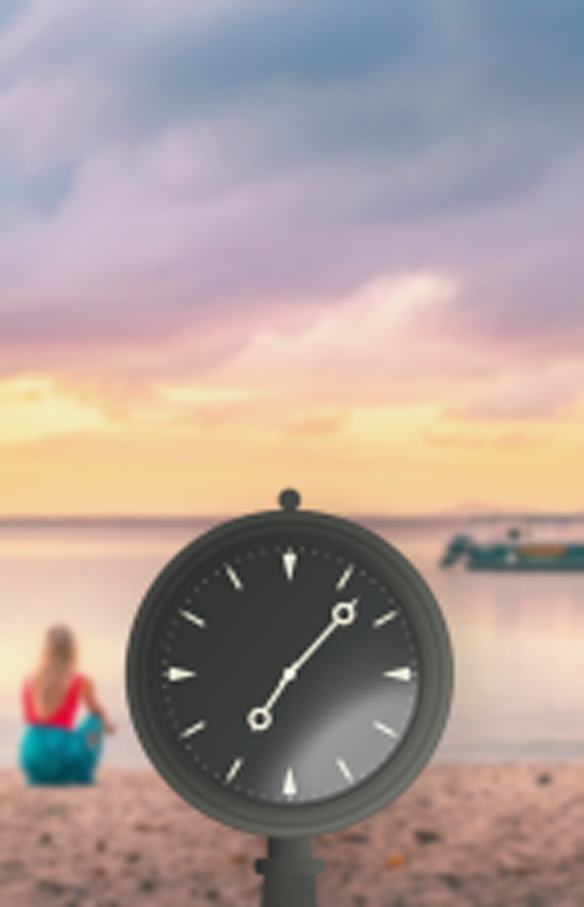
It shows 7:07
